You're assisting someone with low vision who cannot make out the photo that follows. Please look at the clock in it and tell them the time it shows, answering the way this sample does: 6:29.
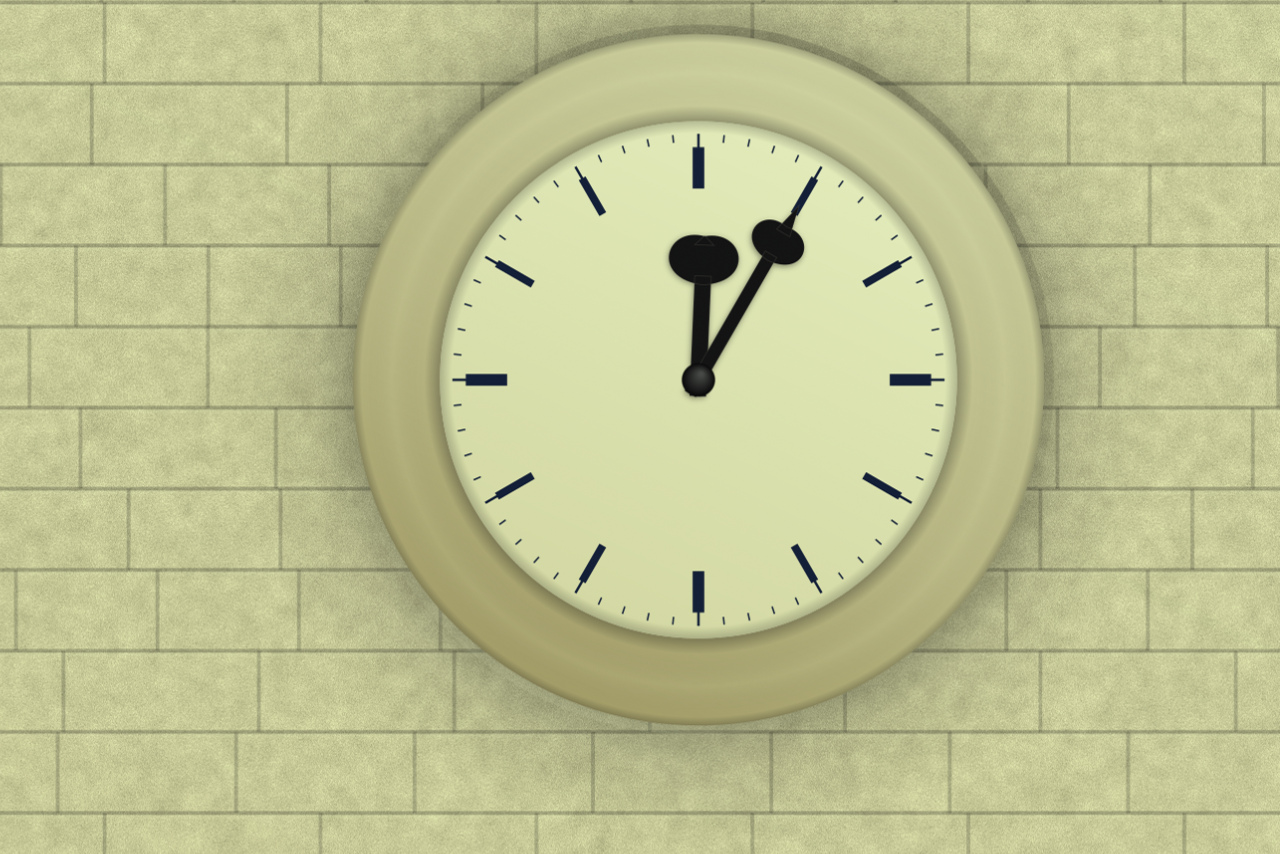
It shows 12:05
